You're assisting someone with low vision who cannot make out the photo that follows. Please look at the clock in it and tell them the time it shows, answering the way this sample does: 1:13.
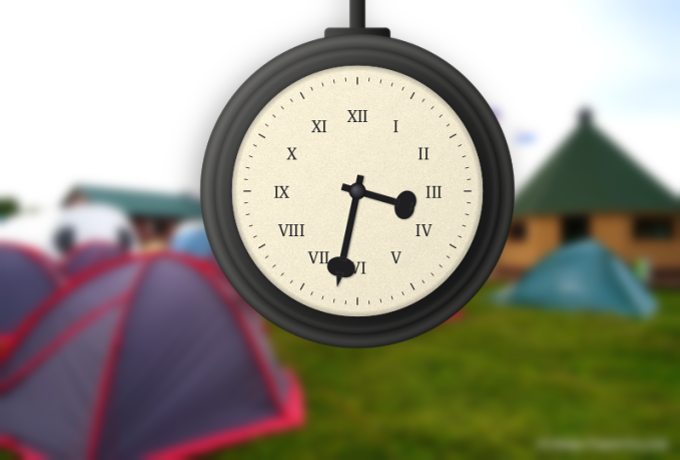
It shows 3:32
